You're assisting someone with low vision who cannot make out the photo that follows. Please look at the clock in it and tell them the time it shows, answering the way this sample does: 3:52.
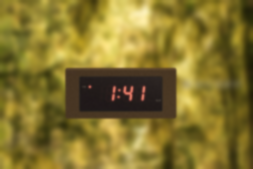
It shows 1:41
